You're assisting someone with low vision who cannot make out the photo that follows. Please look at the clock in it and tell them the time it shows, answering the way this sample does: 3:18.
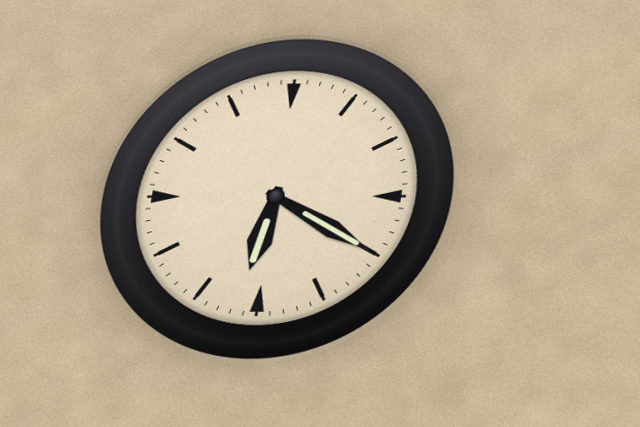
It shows 6:20
